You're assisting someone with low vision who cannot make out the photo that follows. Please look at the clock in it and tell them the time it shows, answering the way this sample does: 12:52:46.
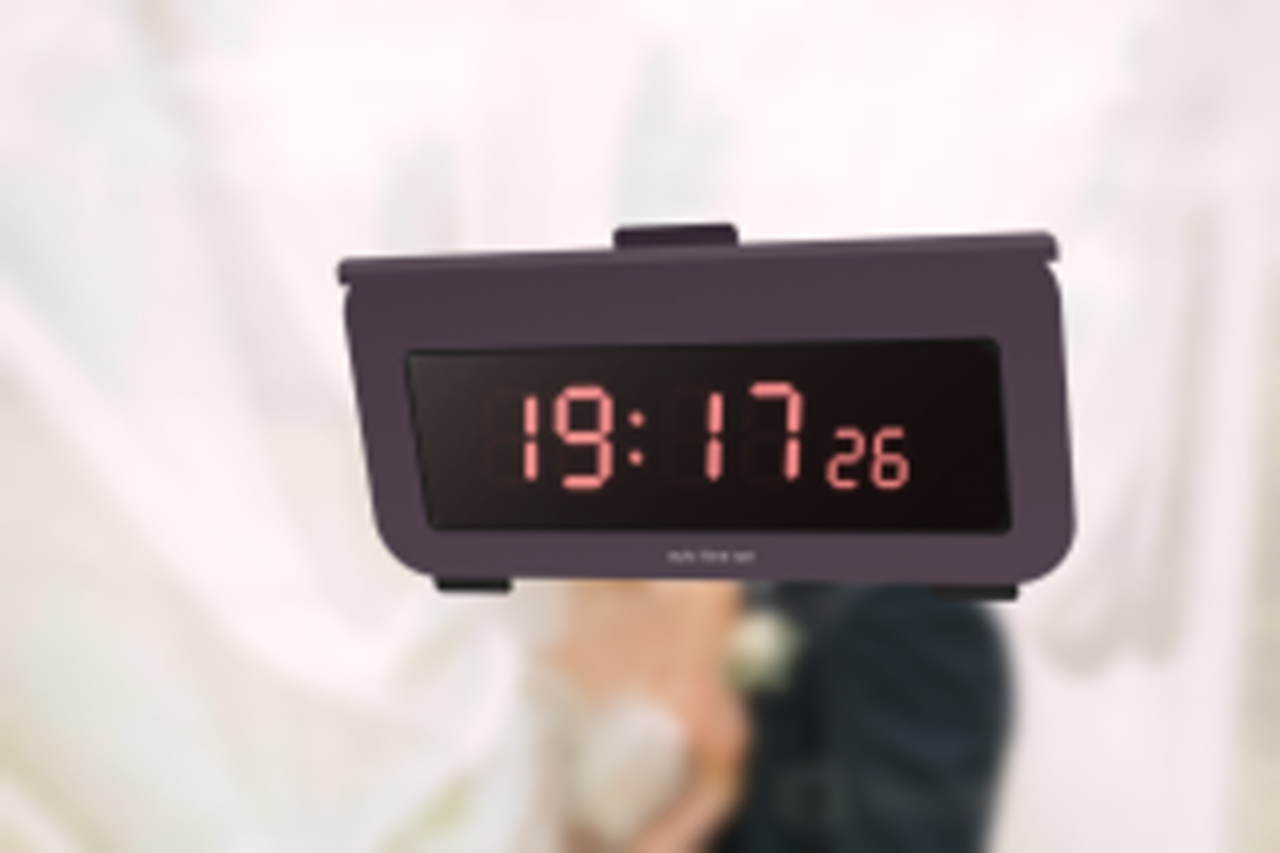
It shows 19:17:26
